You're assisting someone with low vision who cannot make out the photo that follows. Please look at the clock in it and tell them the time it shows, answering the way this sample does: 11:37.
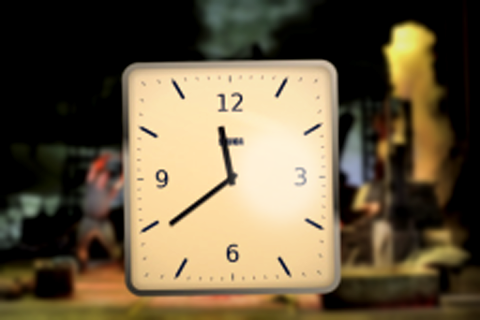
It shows 11:39
